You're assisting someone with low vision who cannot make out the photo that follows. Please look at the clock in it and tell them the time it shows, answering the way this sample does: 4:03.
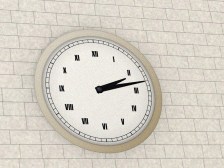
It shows 2:13
